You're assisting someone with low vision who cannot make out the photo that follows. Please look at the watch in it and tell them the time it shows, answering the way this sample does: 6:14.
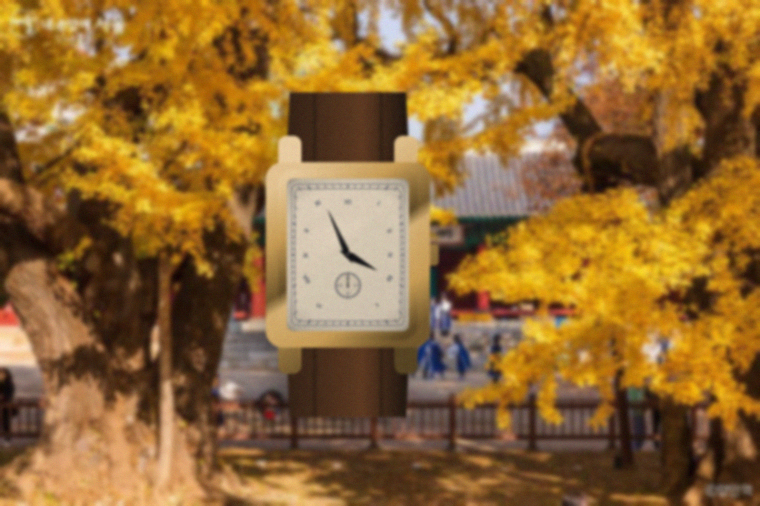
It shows 3:56
